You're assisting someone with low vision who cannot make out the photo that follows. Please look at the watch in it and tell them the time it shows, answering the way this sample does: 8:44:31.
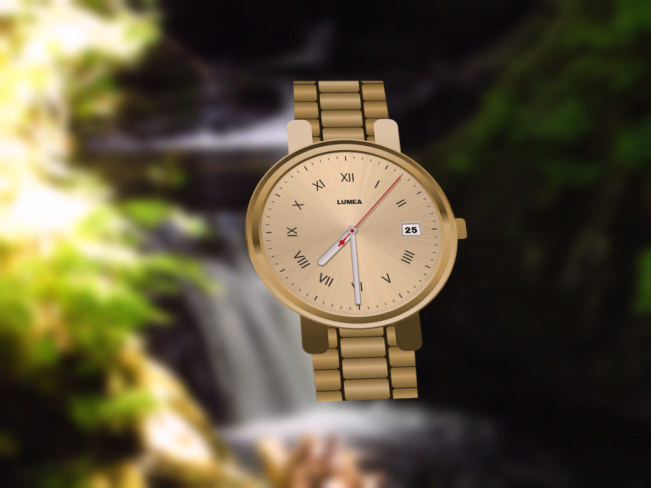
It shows 7:30:07
